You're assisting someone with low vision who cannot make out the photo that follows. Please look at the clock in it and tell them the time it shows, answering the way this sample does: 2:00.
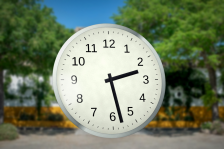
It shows 2:28
